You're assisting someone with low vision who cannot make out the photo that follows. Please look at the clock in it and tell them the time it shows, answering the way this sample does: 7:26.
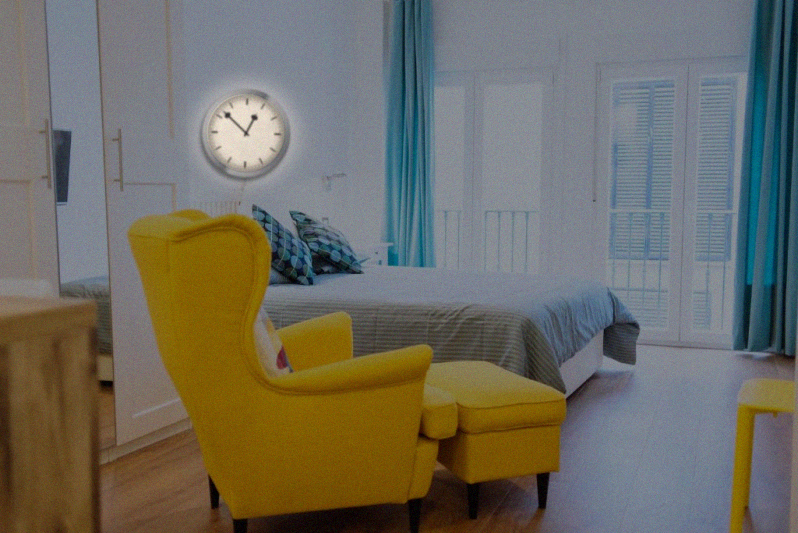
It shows 12:52
